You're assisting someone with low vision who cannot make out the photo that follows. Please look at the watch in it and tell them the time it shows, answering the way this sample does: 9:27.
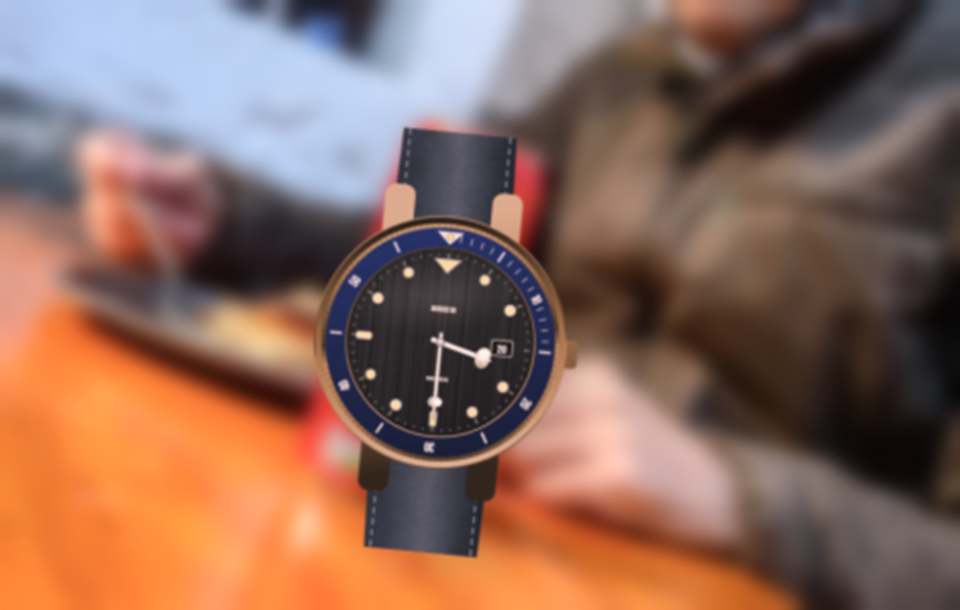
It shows 3:30
